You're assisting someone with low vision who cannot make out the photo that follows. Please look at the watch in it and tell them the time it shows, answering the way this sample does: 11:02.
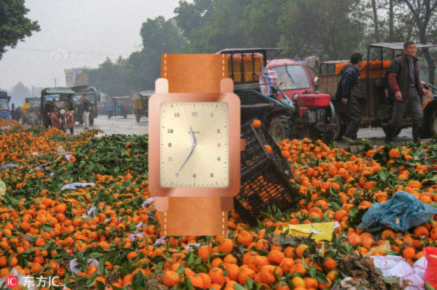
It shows 11:35
